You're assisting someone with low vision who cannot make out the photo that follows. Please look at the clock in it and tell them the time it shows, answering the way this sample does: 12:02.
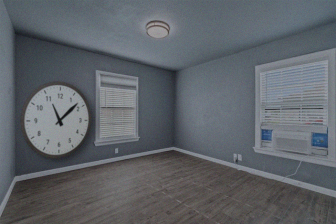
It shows 11:08
